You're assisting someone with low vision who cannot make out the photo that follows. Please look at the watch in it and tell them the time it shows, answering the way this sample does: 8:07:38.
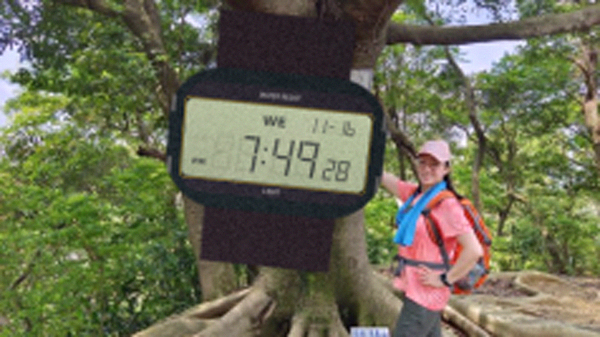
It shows 7:49:28
